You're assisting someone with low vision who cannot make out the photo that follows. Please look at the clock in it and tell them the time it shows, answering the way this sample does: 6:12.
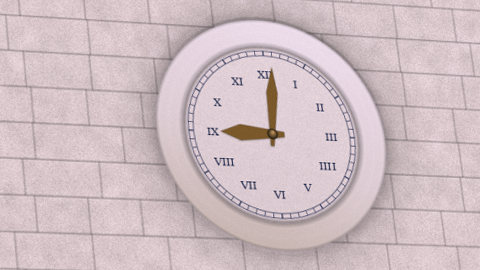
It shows 9:01
